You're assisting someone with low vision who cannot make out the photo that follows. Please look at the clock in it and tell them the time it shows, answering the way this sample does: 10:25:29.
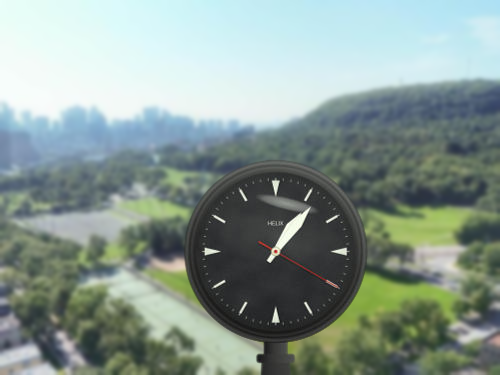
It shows 1:06:20
